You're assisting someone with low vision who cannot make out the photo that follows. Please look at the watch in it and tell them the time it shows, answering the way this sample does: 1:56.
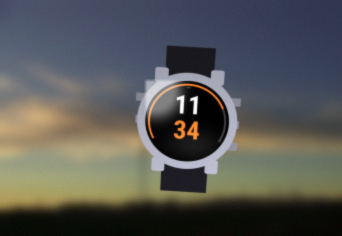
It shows 11:34
